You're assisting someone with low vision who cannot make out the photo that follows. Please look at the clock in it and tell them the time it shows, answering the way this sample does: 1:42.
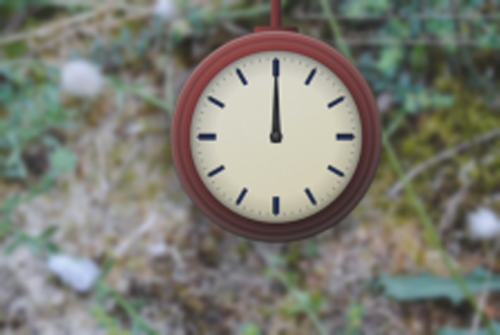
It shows 12:00
